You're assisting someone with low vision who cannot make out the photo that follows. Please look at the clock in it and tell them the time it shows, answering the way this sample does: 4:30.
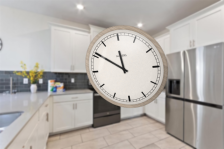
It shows 11:51
